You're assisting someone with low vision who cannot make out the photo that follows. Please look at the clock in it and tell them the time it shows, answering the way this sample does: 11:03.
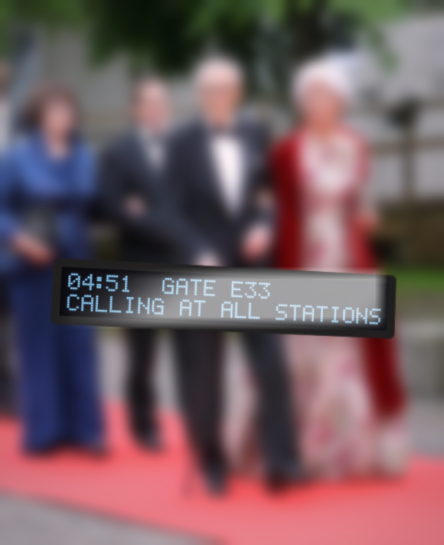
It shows 4:51
